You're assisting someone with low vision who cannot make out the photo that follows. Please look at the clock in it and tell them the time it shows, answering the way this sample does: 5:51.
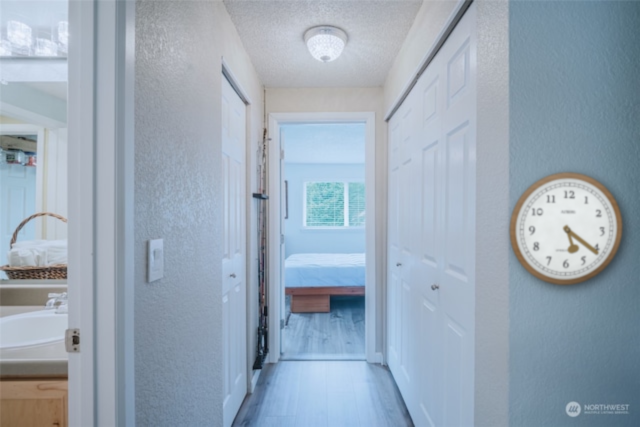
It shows 5:21
